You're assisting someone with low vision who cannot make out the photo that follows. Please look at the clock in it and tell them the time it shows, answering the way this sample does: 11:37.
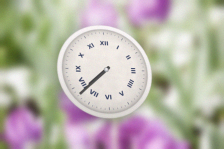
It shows 7:38
